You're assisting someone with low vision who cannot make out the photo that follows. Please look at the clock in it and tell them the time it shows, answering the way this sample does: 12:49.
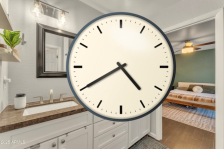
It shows 4:40
